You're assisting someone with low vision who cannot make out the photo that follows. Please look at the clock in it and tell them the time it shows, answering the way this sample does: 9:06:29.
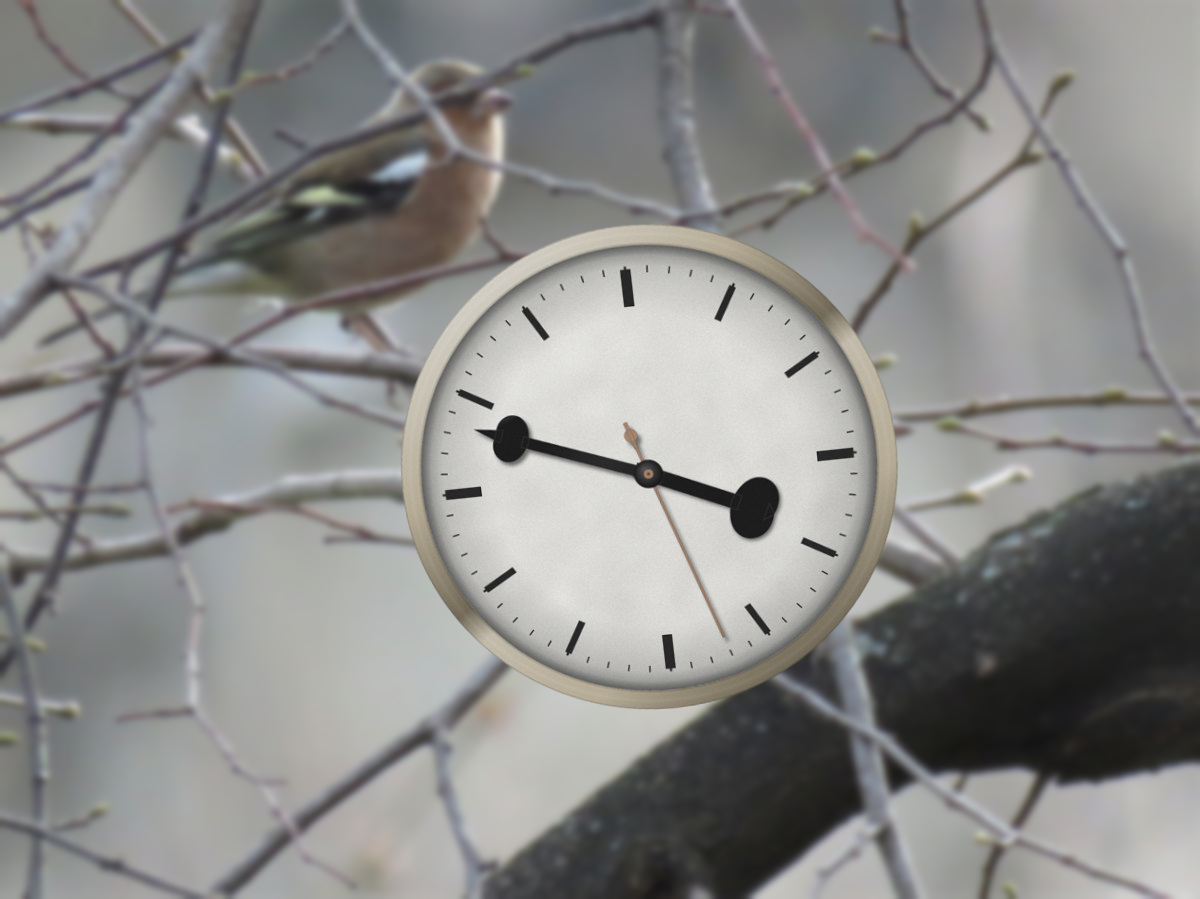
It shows 3:48:27
